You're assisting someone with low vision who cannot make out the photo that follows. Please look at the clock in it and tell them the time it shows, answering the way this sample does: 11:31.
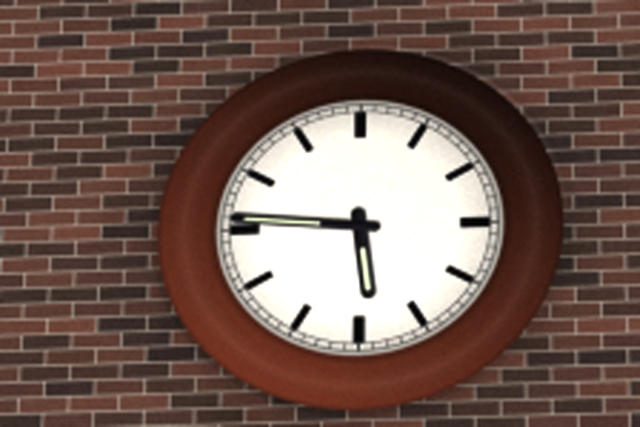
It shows 5:46
